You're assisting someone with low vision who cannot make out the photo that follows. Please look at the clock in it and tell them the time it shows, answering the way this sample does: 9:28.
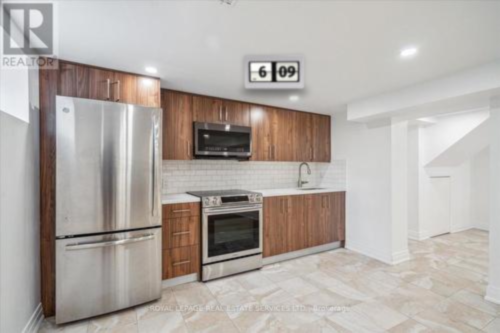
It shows 6:09
